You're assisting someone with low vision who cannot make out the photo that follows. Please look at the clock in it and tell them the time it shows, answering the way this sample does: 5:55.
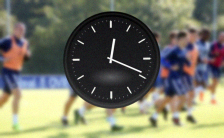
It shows 12:19
